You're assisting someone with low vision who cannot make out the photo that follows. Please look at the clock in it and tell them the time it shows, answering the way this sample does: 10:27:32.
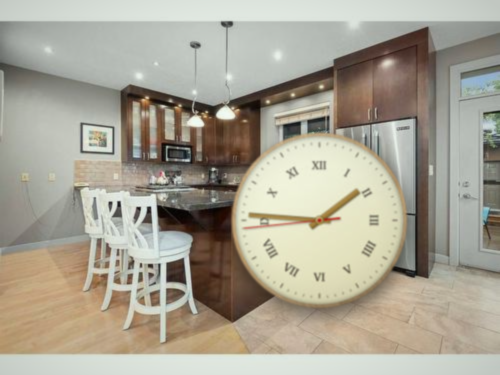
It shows 1:45:44
